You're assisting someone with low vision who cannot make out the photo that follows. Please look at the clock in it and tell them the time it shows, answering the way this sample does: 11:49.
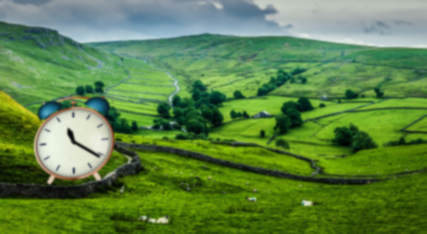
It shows 11:21
